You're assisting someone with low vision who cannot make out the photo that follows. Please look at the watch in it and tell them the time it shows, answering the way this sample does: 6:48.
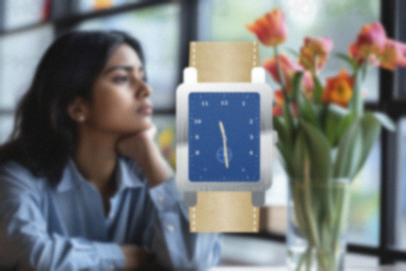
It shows 11:29
